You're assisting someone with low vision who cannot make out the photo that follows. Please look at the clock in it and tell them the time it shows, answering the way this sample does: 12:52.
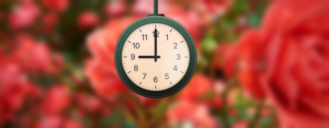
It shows 9:00
